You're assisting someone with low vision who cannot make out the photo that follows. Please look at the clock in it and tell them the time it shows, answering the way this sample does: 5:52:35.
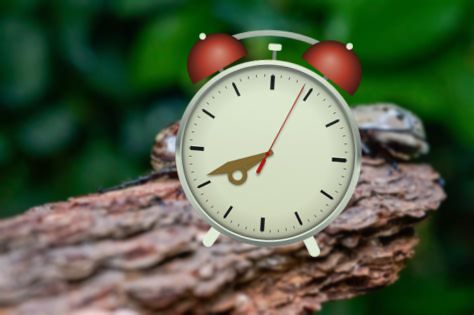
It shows 7:41:04
